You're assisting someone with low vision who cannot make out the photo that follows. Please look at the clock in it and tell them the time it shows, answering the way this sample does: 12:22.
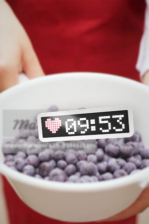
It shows 9:53
